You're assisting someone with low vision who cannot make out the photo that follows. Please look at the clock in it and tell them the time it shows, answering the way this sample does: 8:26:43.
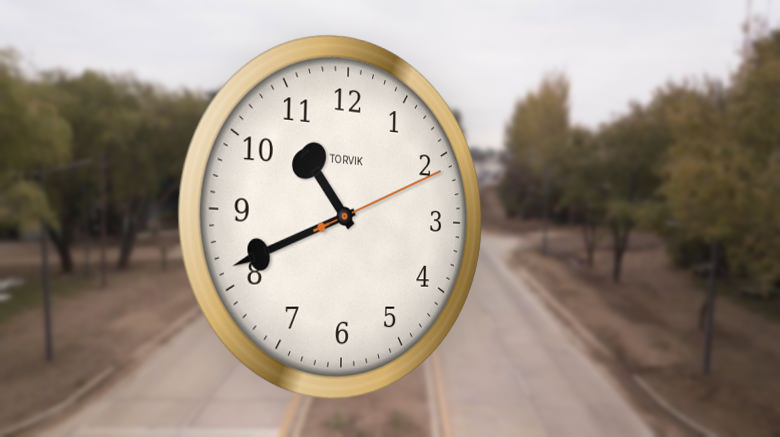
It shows 10:41:11
